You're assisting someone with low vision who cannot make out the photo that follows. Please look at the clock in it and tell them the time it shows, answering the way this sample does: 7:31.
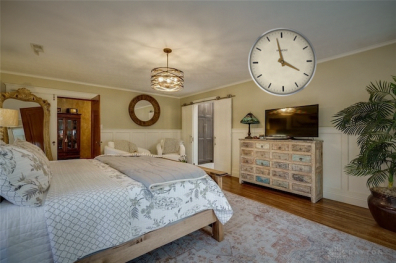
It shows 3:58
